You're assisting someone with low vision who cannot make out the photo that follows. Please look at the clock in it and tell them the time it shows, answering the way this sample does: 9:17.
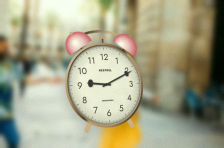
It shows 9:11
